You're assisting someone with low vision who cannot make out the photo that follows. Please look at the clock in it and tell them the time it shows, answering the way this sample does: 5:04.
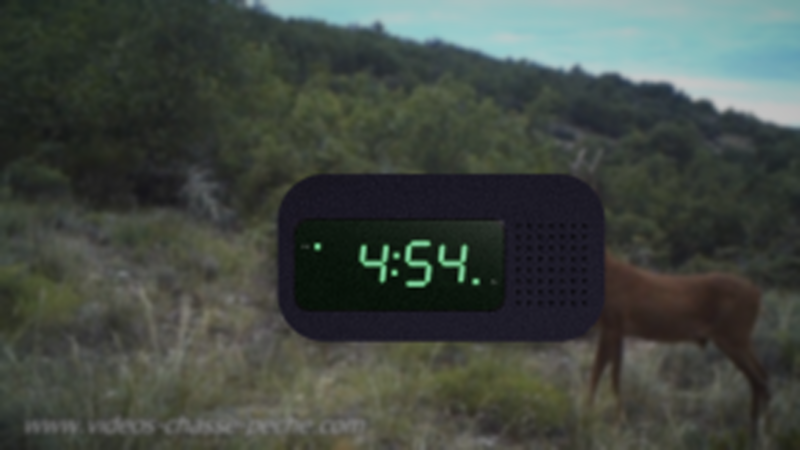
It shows 4:54
